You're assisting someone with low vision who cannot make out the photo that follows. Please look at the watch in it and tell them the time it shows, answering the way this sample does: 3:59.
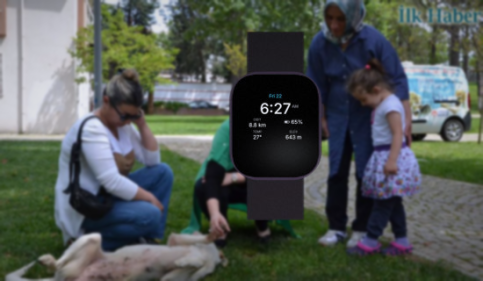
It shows 6:27
